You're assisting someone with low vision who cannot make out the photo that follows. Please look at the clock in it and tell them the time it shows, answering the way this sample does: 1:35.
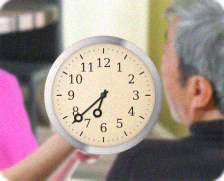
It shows 6:38
